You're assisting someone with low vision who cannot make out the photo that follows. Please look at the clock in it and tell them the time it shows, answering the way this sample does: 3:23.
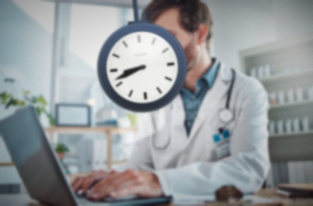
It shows 8:42
